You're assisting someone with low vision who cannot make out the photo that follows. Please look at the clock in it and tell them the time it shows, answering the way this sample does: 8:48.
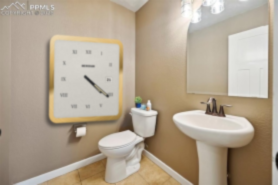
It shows 4:21
